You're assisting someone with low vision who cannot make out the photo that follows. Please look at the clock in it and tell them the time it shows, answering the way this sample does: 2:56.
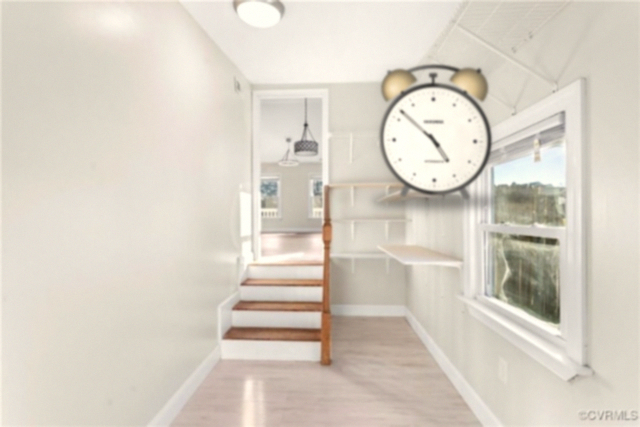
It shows 4:52
